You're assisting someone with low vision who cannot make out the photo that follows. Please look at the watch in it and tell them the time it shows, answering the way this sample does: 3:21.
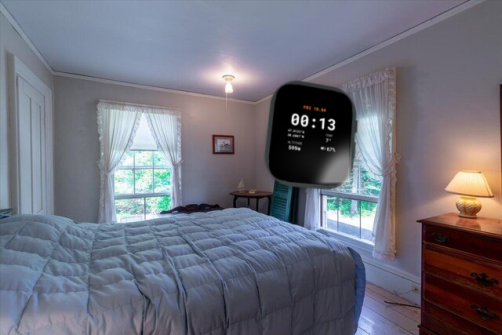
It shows 0:13
